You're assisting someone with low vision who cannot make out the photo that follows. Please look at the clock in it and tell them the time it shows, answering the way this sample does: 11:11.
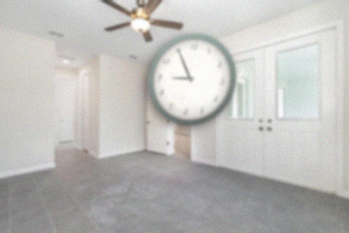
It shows 8:55
